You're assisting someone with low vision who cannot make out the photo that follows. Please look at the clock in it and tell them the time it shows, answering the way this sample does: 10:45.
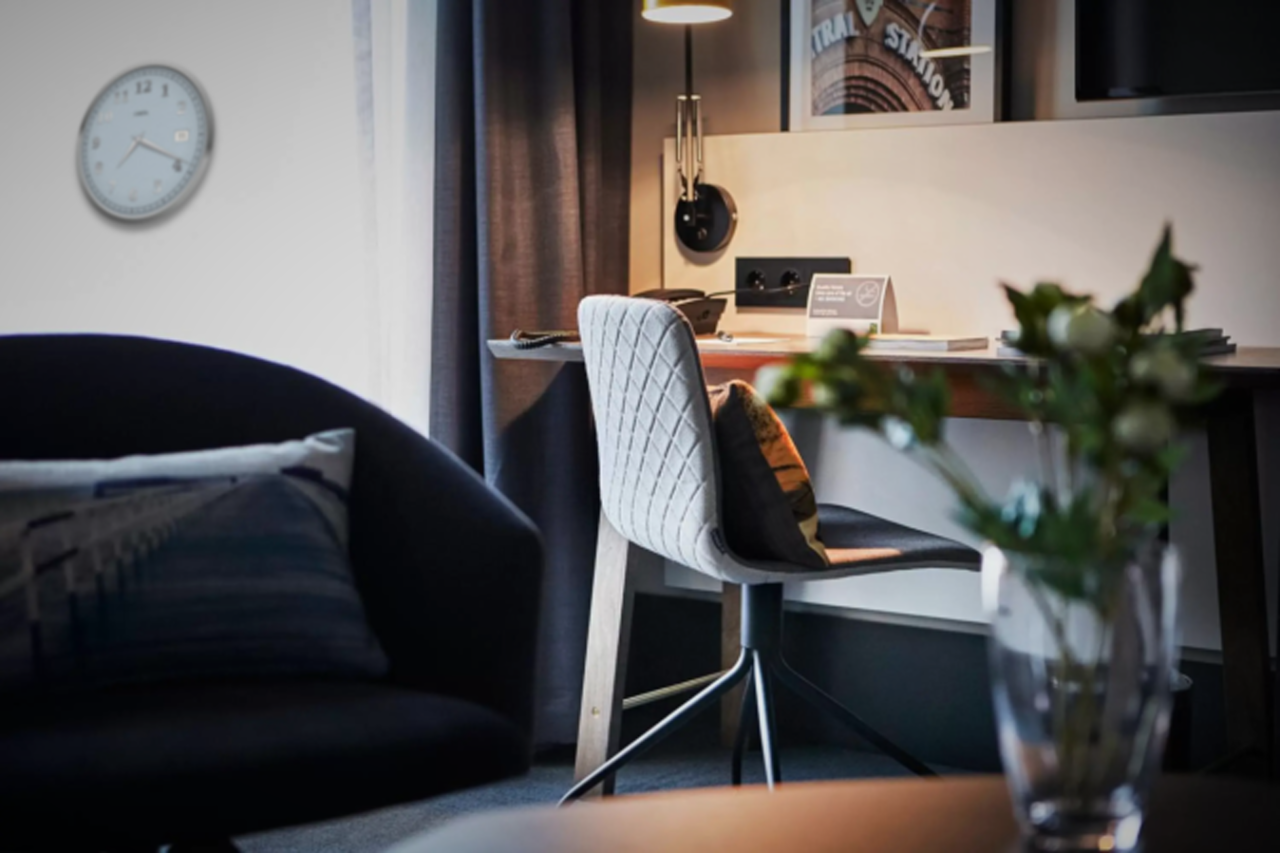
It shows 7:19
